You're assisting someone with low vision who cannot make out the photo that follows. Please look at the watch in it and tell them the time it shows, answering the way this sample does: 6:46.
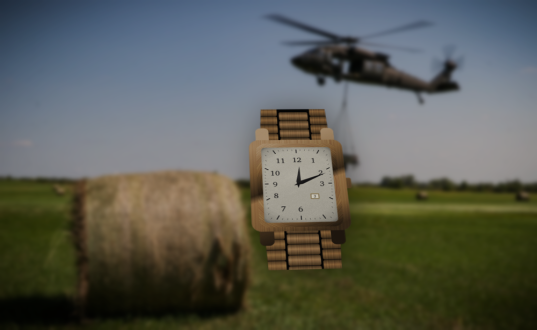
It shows 12:11
